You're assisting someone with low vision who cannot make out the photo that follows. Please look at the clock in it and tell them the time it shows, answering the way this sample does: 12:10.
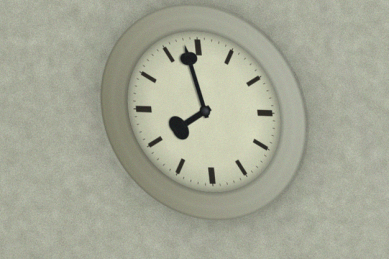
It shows 7:58
